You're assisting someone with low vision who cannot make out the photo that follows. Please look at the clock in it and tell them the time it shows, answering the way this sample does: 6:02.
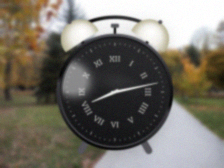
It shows 8:13
